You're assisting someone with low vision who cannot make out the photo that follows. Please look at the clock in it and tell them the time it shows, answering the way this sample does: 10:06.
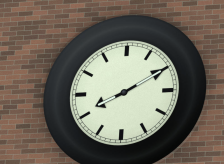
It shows 8:10
